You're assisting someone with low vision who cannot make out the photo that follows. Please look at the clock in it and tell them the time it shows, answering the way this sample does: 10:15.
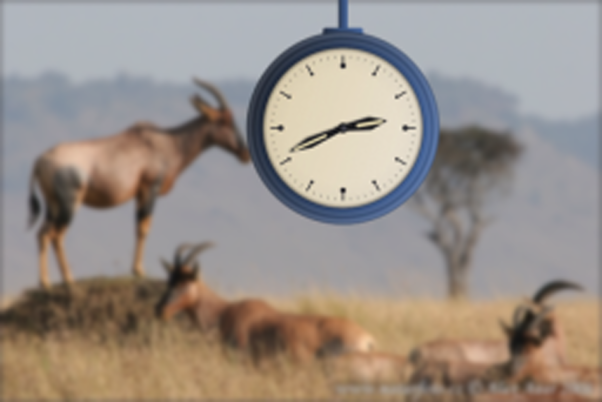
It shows 2:41
